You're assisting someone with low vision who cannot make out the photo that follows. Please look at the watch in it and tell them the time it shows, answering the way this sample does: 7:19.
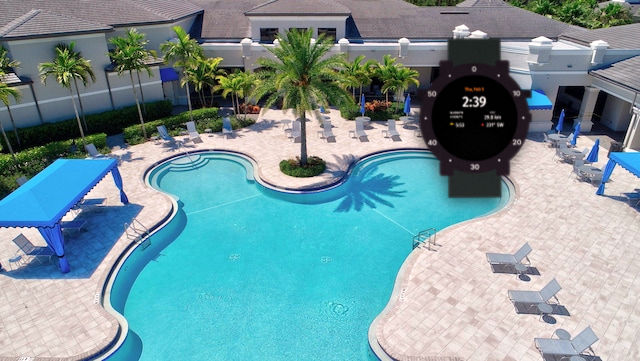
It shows 2:39
